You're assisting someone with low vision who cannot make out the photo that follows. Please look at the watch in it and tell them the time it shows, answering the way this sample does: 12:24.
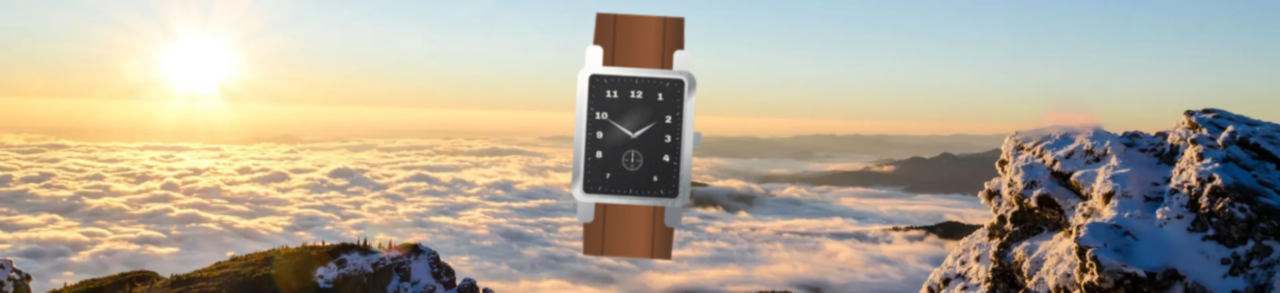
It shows 1:50
